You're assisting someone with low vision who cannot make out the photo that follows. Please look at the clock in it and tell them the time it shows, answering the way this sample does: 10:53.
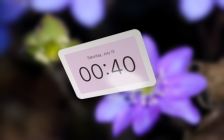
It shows 0:40
